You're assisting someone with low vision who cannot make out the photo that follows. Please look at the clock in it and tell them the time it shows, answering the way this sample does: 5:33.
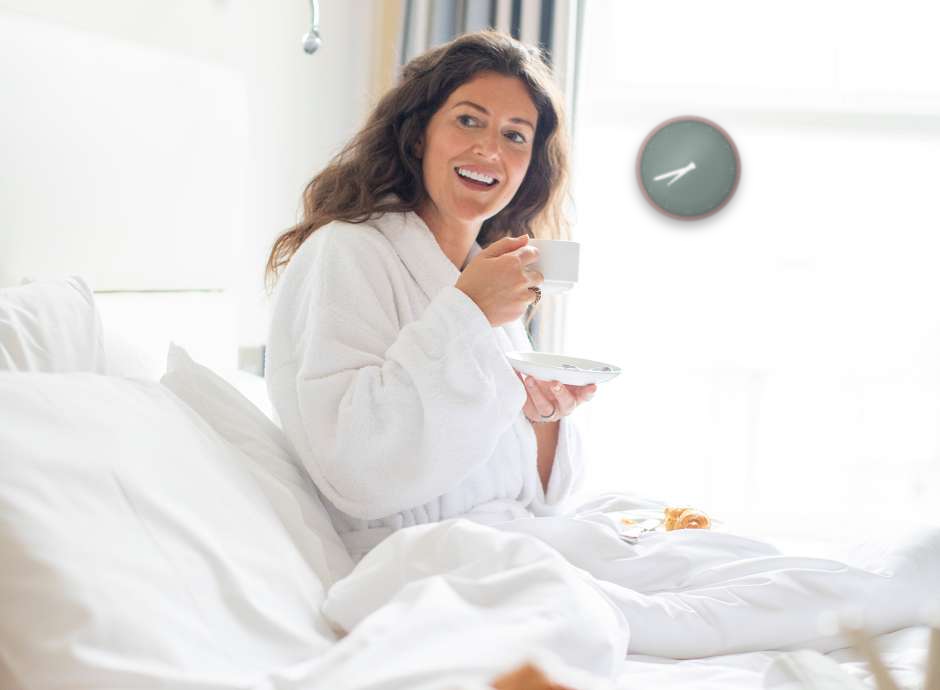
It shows 7:42
